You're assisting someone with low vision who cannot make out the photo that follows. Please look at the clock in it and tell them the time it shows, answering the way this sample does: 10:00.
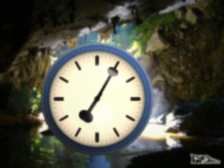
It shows 7:05
